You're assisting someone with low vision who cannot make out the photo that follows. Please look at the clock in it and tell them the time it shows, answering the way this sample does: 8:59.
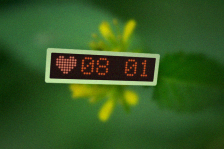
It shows 8:01
